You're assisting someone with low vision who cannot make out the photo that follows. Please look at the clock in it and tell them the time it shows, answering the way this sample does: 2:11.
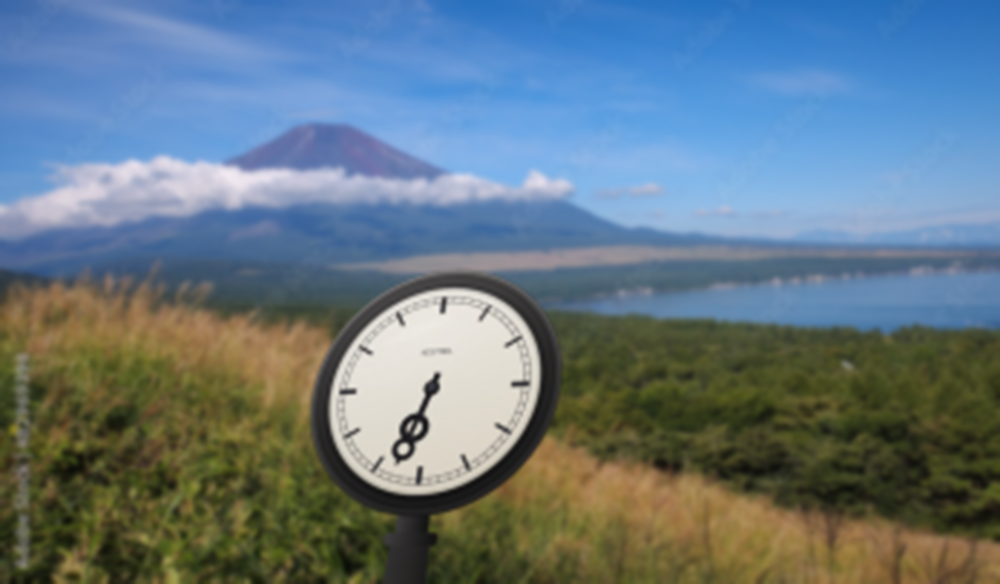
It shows 6:33
